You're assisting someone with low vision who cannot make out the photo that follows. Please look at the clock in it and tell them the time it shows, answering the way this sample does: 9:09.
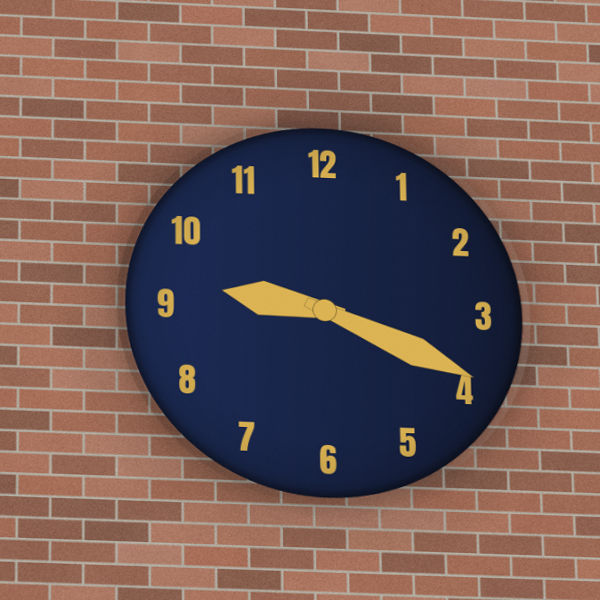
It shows 9:19
